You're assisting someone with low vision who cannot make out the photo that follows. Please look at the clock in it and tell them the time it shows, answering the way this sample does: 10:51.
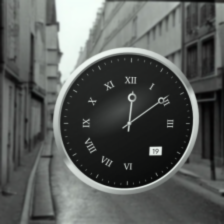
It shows 12:09
